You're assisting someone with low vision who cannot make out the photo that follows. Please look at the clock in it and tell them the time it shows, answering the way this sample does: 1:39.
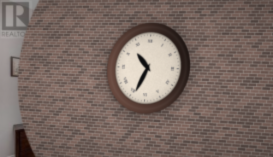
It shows 10:34
